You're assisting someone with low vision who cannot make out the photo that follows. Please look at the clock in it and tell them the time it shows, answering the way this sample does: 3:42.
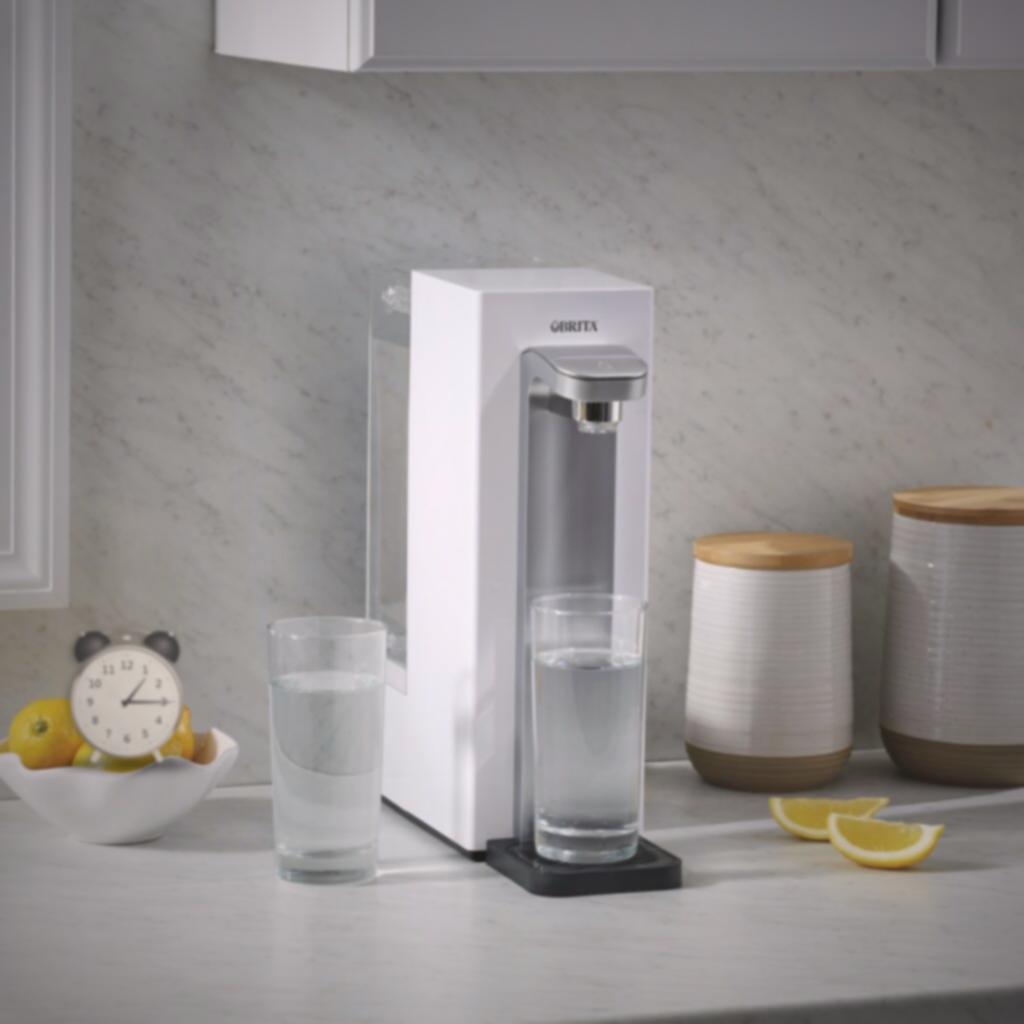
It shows 1:15
